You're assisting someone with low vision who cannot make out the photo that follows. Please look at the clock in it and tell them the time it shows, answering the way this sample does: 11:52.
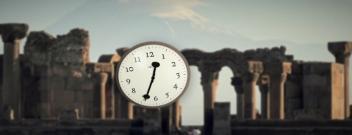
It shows 12:34
